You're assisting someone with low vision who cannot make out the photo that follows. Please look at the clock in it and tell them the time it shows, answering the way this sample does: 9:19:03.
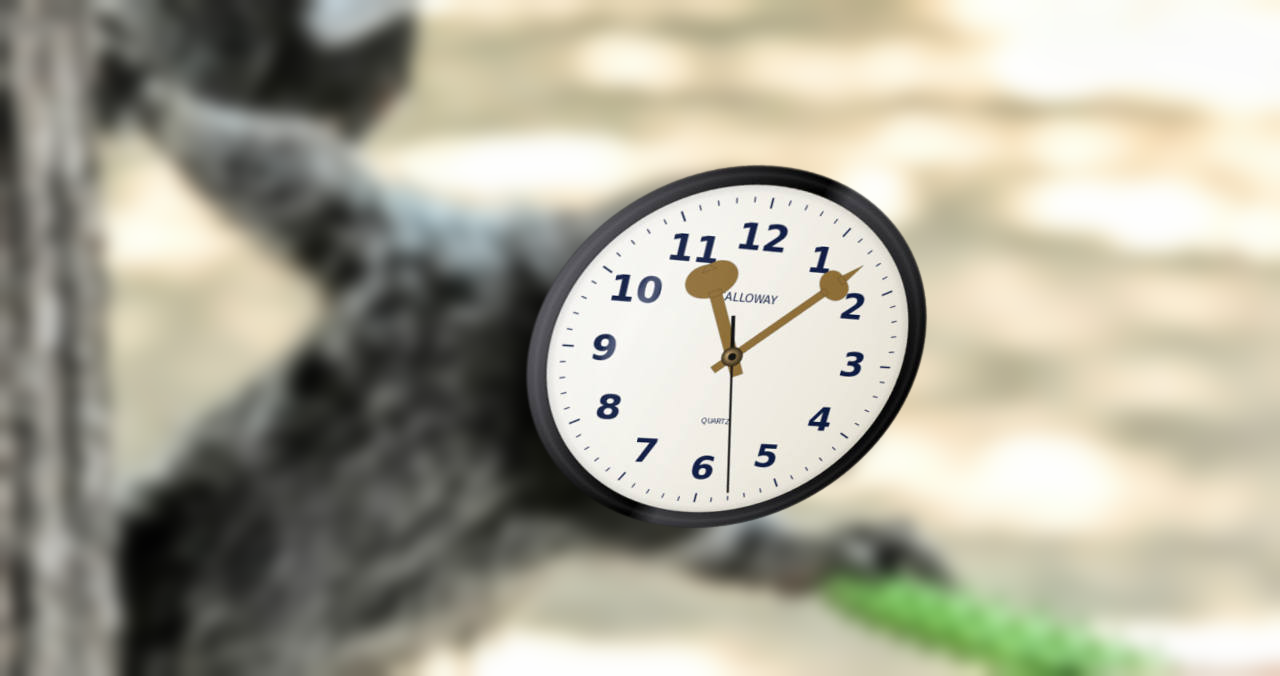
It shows 11:07:28
